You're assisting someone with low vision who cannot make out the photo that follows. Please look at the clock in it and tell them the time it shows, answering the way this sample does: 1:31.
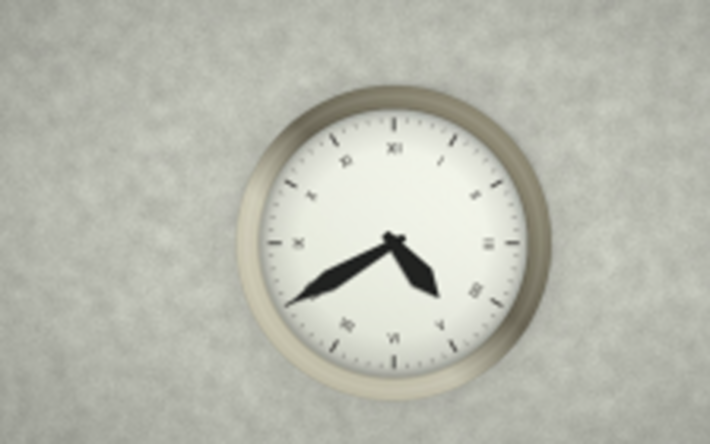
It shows 4:40
